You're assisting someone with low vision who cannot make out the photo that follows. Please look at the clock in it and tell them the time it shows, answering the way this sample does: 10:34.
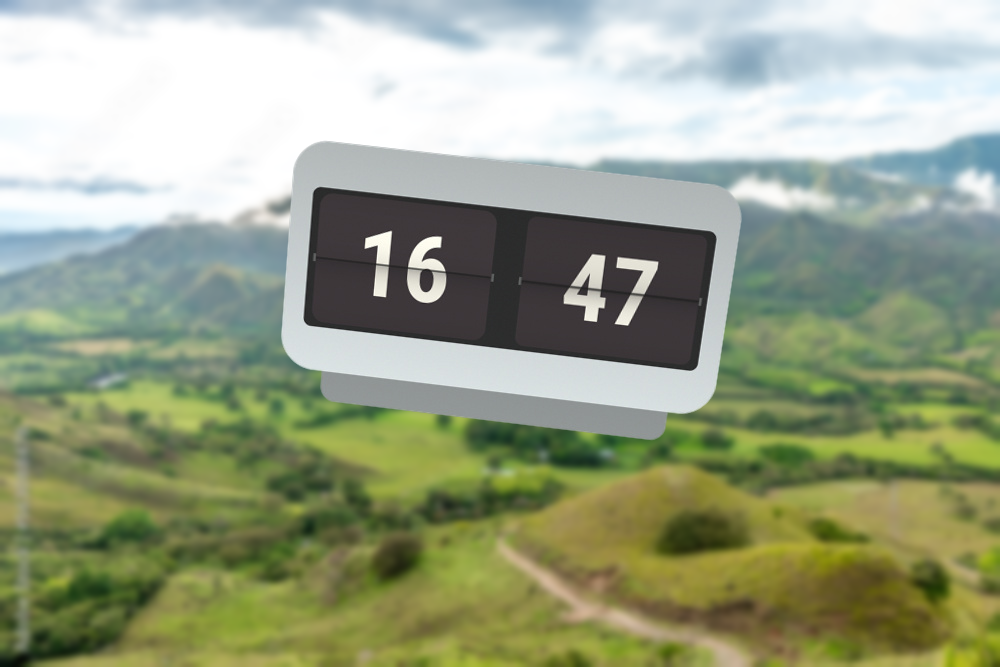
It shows 16:47
